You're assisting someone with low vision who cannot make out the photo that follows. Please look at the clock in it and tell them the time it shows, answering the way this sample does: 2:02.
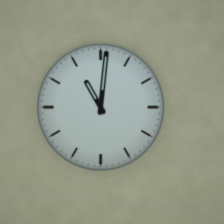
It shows 11:01
